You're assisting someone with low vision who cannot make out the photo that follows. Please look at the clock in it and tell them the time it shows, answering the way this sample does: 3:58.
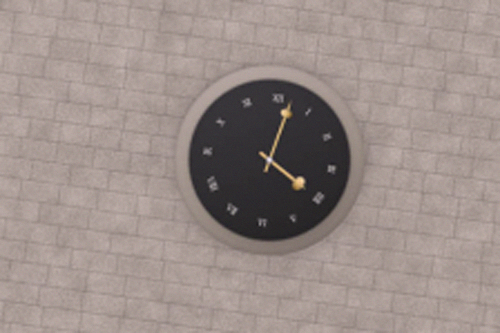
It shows 4:02
